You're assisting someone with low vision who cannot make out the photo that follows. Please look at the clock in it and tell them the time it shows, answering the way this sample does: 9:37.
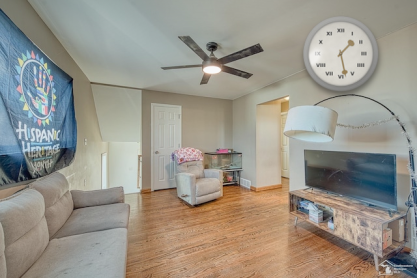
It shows 1:28
